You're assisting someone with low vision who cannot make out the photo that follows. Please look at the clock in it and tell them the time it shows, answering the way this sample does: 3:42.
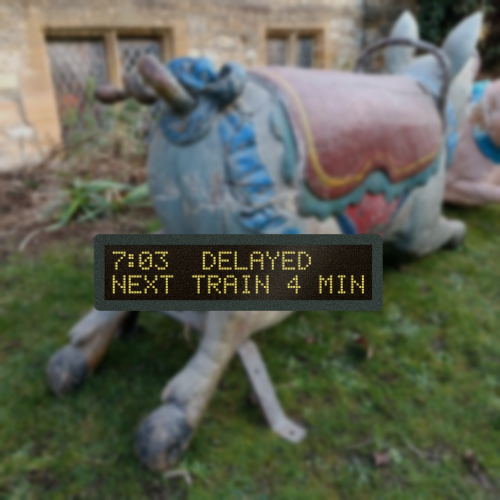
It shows 7:03
